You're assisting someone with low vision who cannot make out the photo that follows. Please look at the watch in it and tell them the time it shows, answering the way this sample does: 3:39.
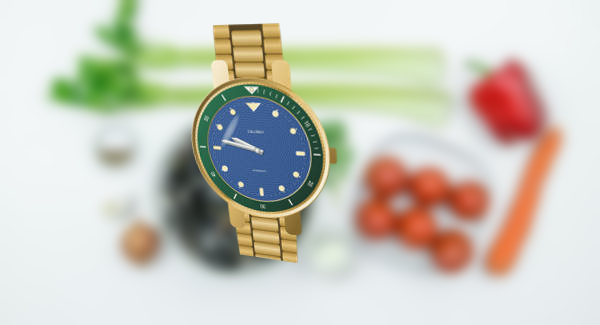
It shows 9:47
